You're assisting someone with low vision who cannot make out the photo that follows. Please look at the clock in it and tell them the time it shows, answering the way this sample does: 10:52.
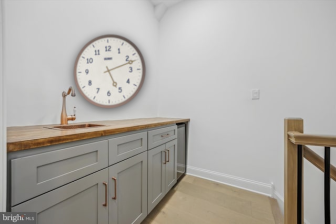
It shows 5:12
